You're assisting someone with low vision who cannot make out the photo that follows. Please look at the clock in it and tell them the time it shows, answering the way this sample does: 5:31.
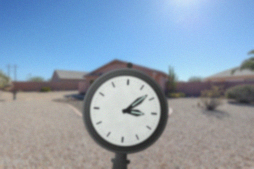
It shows 3:08
